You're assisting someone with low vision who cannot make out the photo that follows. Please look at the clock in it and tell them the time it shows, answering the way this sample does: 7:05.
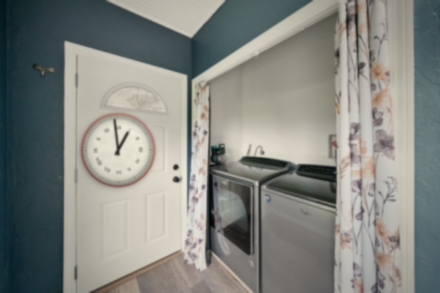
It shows 12:59
